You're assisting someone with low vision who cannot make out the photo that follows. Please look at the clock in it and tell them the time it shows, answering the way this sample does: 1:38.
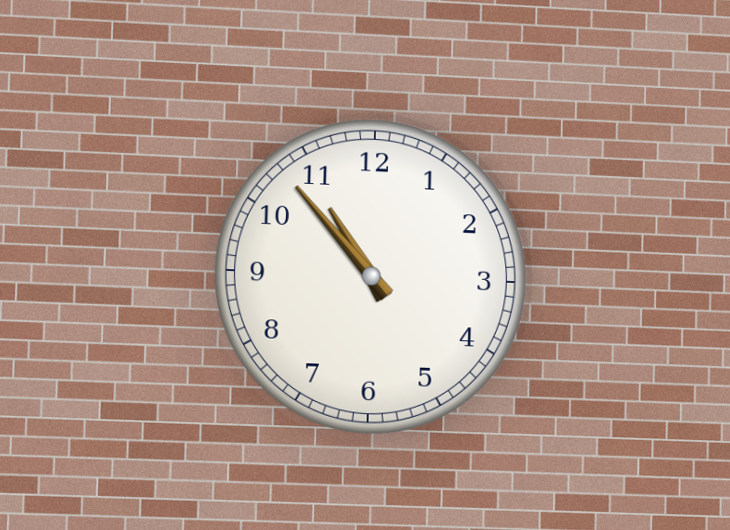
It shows 10:53
